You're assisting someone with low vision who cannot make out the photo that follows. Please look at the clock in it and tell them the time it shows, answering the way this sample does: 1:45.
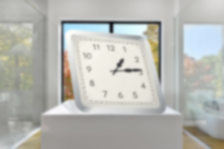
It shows 1:14
